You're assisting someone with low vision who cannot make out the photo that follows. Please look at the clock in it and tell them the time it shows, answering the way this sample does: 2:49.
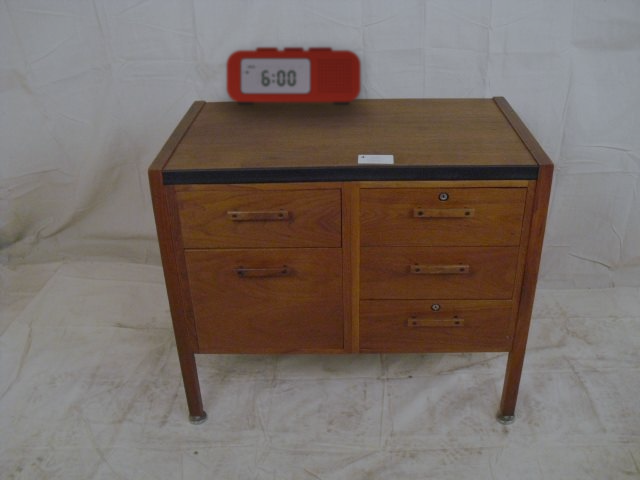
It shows 6:00
